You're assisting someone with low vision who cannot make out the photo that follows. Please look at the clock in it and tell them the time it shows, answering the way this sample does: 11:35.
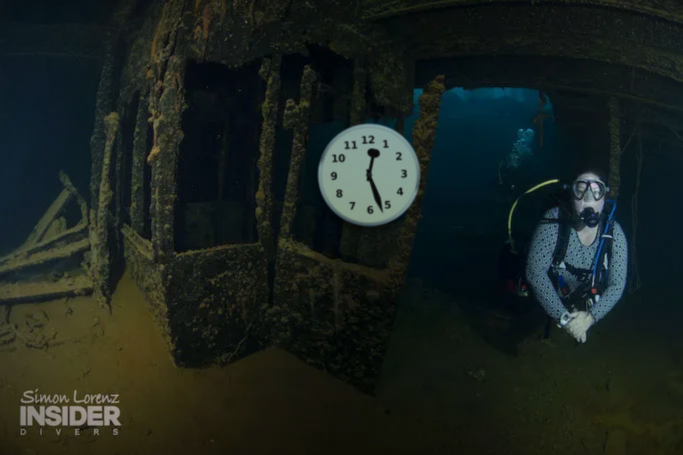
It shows 12:27
